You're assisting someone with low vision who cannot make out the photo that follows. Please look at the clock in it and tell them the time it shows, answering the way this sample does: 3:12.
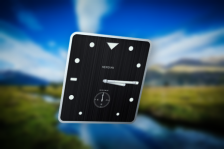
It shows 3:15
